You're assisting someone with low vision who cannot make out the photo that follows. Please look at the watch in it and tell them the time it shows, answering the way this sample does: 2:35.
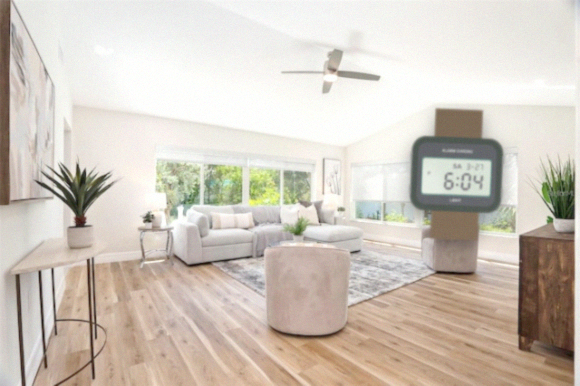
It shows 6:04
